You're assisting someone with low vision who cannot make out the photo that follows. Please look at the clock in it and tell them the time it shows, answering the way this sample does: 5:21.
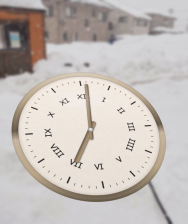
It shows 7:01
